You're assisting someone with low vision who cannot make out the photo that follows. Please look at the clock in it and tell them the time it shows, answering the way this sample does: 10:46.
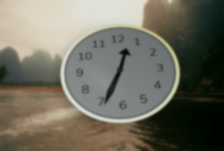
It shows 12:34
